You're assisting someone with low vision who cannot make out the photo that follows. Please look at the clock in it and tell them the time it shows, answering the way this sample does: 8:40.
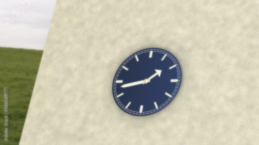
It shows 1:43
